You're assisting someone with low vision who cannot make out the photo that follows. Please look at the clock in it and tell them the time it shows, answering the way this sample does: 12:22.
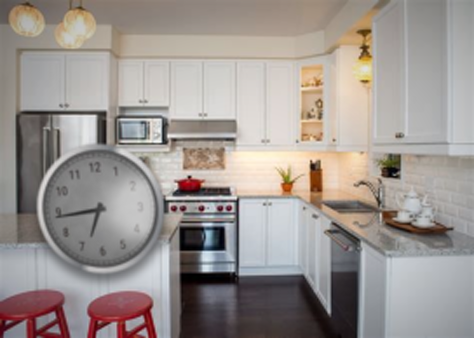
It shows 6:44
